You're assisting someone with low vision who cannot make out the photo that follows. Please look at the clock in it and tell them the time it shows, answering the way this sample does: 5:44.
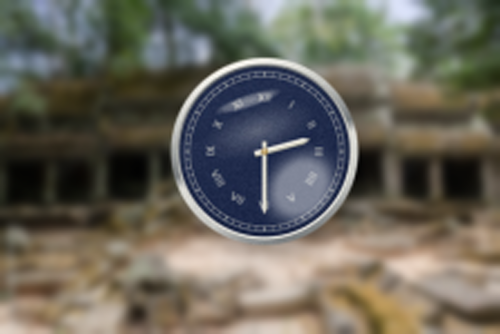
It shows 2:30
